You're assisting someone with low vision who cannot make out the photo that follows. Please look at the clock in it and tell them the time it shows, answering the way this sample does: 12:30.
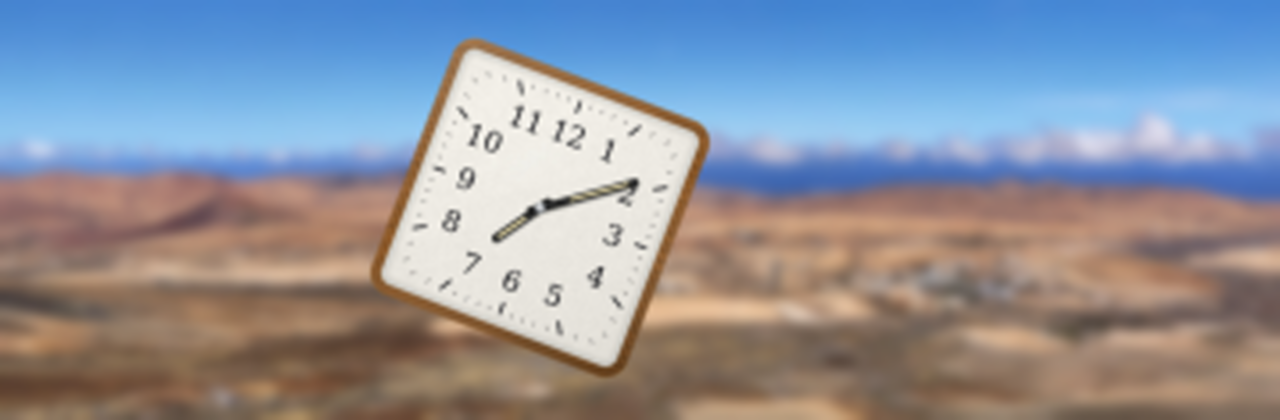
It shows 7:09
